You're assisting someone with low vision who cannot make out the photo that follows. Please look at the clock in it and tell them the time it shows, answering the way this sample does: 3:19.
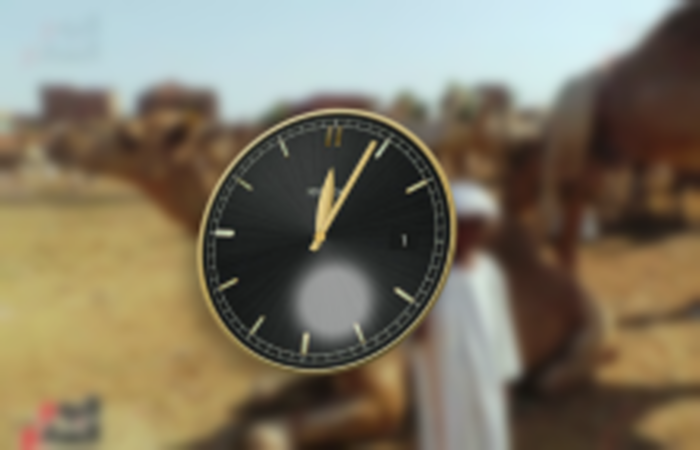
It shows 12:04
